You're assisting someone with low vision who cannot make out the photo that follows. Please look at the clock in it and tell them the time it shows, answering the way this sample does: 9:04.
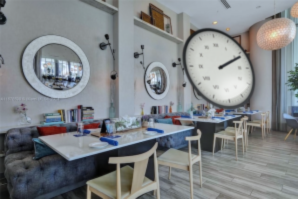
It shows 2:11
